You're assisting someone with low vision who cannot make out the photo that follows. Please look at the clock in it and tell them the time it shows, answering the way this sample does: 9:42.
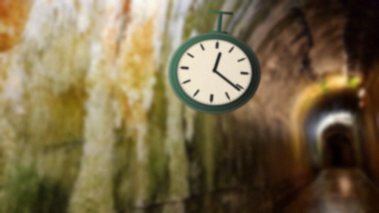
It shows 12:21
